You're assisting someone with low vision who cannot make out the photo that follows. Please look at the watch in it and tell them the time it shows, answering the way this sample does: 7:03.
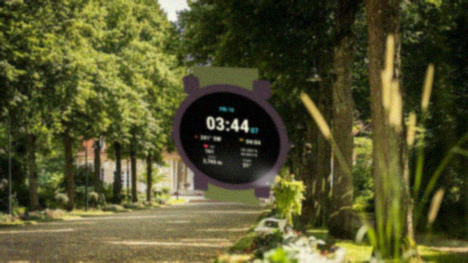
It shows 3:44
